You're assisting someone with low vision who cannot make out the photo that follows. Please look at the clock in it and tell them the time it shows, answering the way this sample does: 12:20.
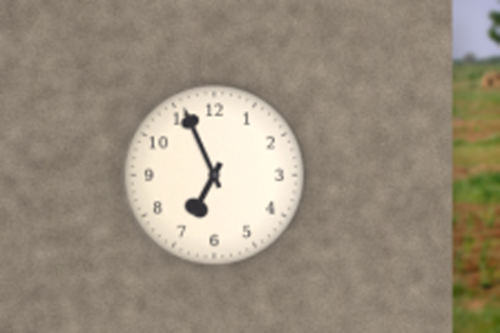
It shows 6:56
